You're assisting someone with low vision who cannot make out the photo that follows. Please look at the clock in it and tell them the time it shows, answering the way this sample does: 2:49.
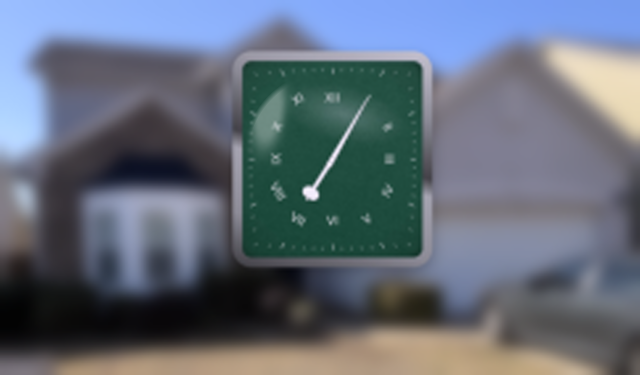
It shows 7:05
